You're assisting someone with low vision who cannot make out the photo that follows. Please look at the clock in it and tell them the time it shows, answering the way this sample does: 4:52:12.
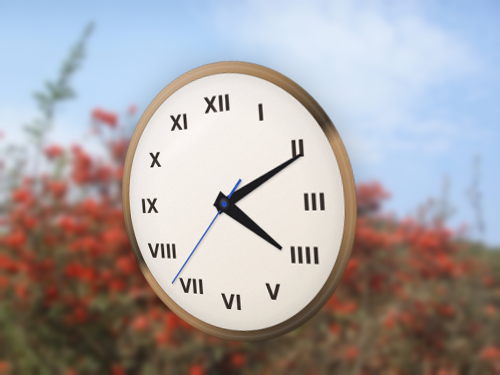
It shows 4:10:37
